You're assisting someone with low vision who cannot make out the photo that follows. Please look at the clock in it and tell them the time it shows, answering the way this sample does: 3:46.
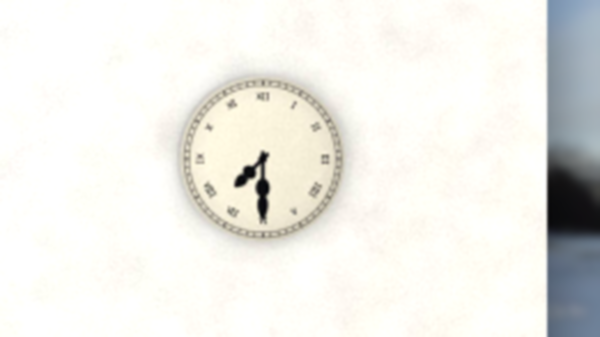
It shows 7:30
